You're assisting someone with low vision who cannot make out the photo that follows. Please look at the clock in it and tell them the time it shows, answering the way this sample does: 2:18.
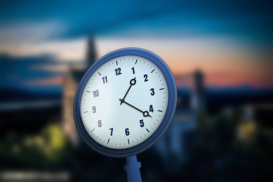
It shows 1:22
